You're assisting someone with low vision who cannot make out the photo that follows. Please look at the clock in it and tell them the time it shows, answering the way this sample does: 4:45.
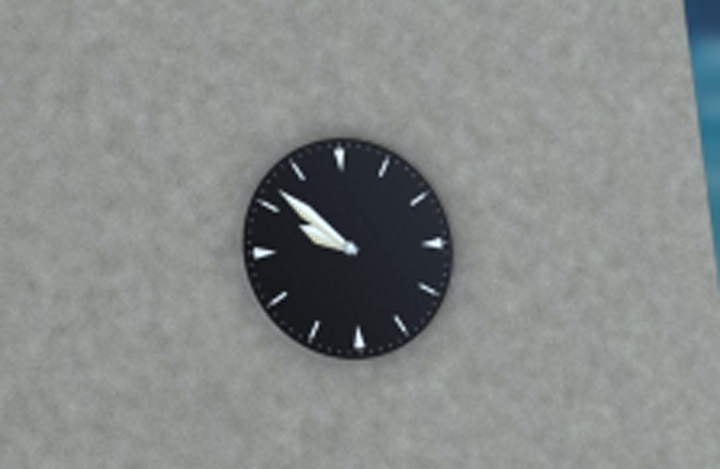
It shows 9:52
